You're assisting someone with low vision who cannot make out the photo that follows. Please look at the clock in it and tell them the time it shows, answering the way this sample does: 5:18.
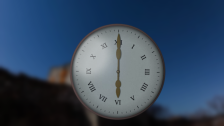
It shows 6:00
